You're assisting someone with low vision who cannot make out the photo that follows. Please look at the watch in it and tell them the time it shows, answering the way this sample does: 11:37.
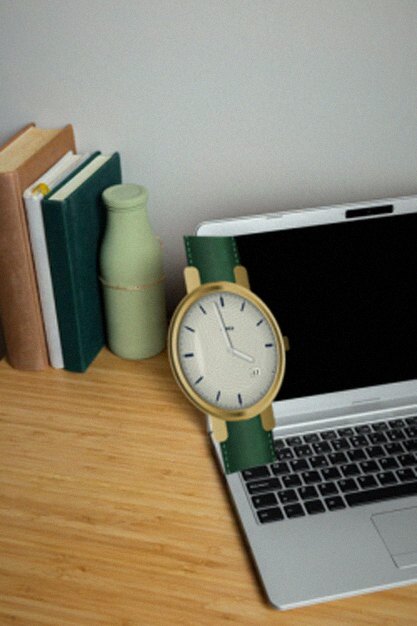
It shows 3:58
